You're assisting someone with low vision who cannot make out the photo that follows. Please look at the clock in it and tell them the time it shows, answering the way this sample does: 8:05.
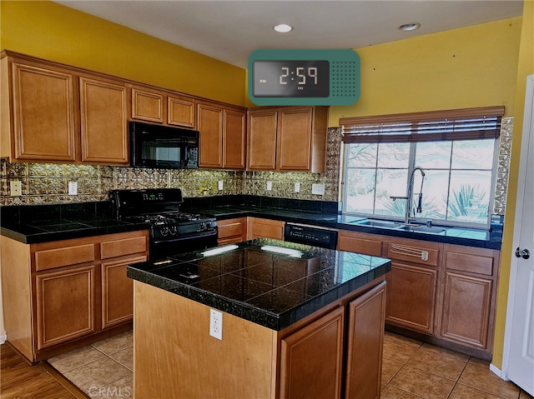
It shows 2:59
